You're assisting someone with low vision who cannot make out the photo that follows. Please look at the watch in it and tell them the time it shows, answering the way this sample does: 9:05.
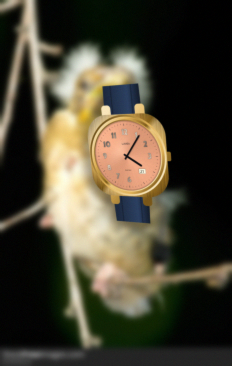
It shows 4:06
